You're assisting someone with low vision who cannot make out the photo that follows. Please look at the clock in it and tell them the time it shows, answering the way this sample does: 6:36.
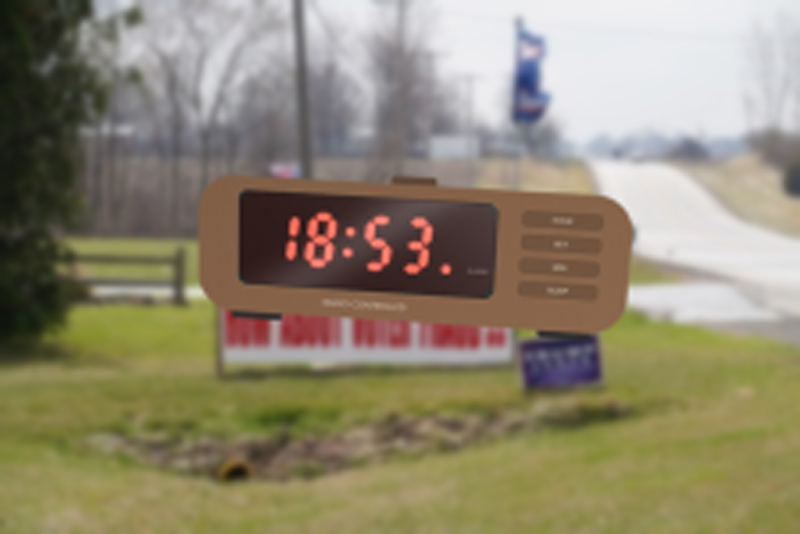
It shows 18:53
